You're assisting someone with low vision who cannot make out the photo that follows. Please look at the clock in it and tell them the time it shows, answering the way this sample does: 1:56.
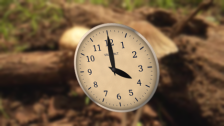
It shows 4:00
